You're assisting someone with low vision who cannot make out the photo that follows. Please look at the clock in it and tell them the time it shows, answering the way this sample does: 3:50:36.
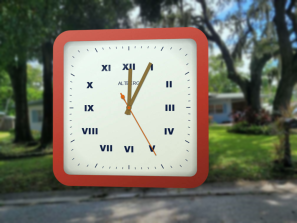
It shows 12:04:25
